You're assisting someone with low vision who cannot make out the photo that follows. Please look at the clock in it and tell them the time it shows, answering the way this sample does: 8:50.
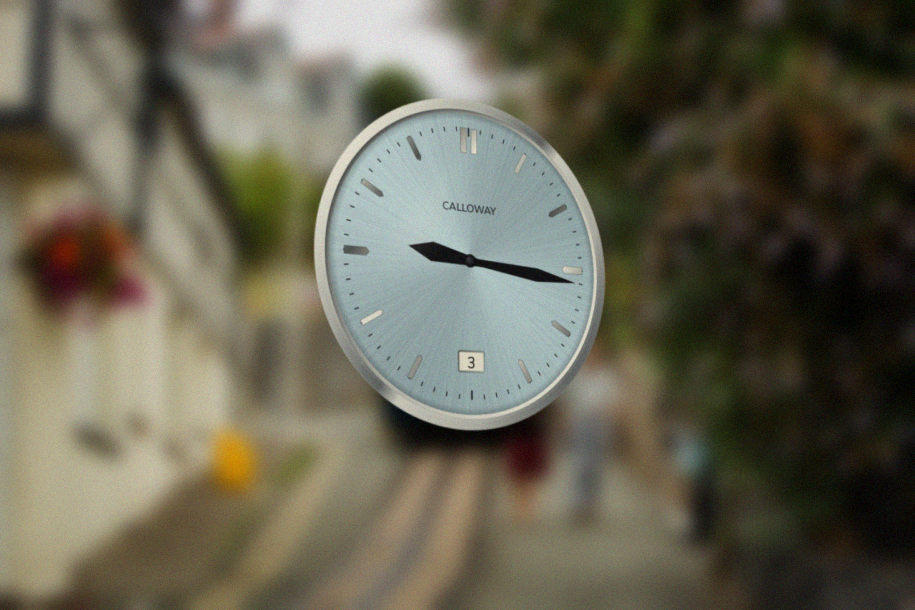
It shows 9:16
